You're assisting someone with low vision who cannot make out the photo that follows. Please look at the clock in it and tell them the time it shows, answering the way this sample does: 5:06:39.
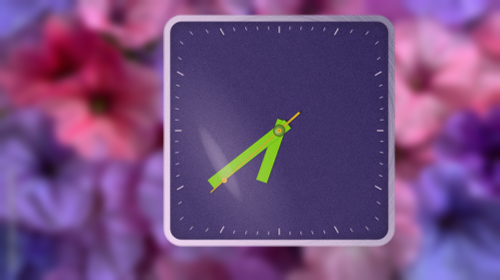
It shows 6:38:38
